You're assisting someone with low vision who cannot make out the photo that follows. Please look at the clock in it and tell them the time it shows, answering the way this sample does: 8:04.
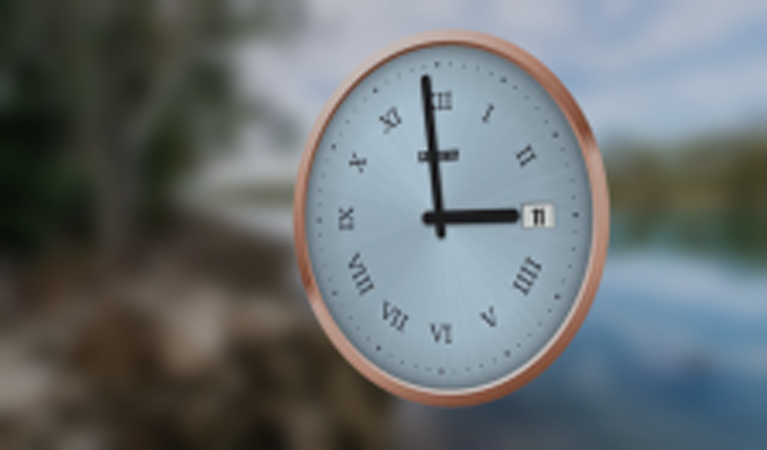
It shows 2:59
